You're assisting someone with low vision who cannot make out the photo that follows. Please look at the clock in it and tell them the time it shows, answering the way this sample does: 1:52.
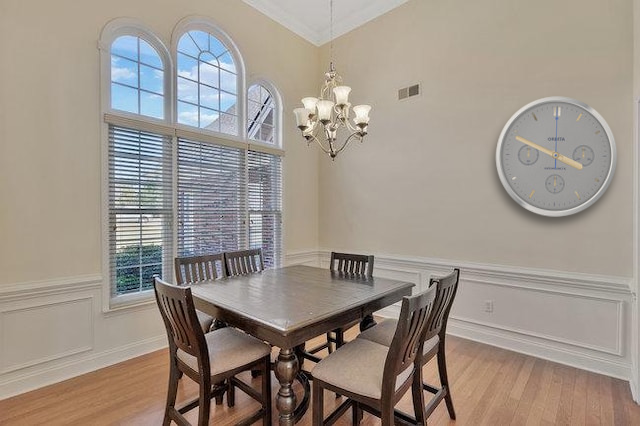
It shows 3:49
